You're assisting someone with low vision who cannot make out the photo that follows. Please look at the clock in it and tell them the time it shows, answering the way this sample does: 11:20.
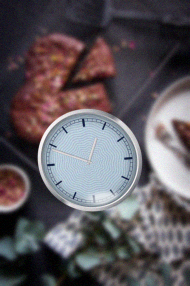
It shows 12:49
